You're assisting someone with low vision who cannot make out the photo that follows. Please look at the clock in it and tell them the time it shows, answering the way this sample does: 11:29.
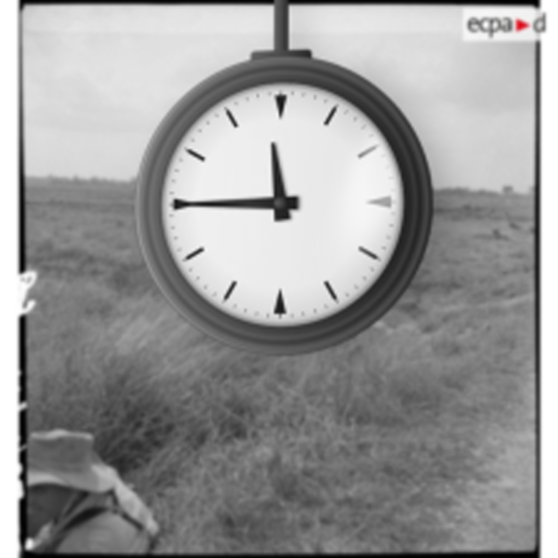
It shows 11:45
